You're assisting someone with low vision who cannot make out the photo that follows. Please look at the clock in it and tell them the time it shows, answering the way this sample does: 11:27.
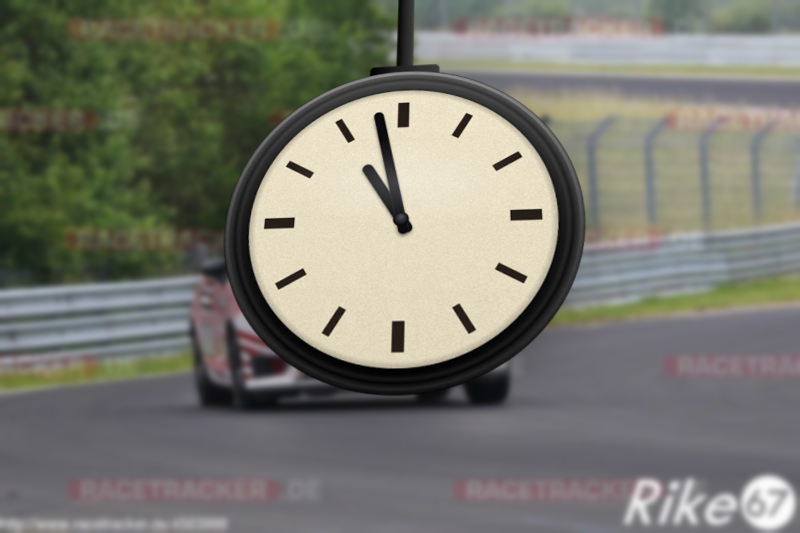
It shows 10:58
